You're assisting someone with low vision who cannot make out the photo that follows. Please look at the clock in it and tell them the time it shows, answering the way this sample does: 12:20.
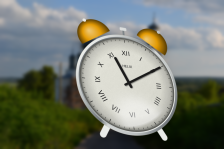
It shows 11:10
